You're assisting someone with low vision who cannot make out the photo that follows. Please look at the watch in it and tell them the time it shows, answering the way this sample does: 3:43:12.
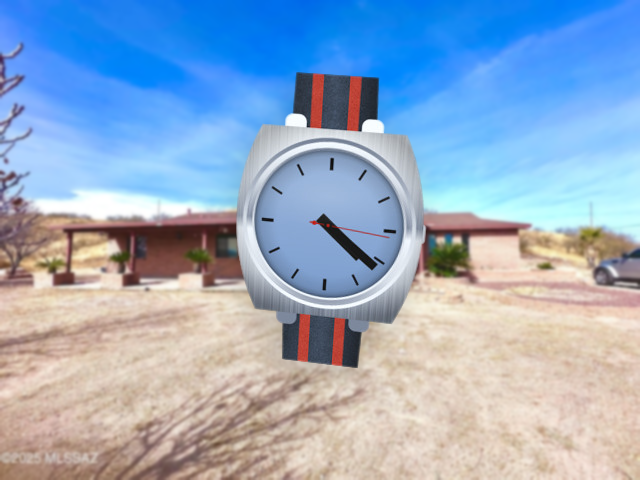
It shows 4:21:16
